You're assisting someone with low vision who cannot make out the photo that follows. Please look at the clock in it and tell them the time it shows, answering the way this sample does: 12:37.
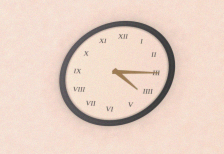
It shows 4:15
